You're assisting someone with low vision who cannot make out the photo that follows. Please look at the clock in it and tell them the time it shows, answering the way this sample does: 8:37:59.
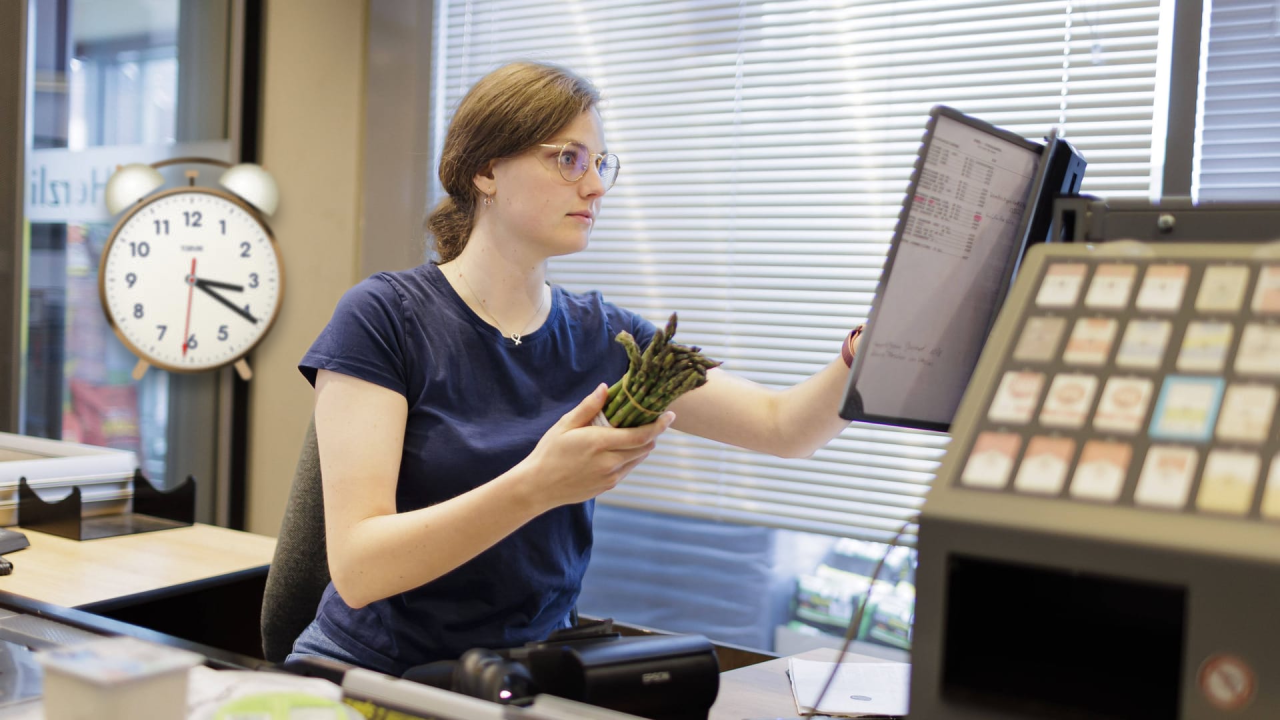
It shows 3:20:31
